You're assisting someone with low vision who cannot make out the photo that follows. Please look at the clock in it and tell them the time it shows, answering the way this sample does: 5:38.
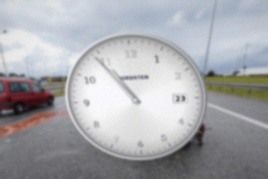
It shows 10:54
